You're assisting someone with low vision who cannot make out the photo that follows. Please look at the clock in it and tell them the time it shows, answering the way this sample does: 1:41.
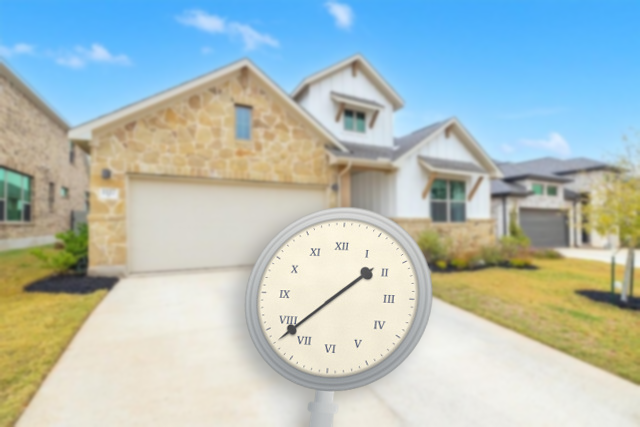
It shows 1:38
